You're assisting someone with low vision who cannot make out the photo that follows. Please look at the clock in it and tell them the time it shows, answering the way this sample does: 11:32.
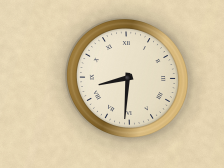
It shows 8:31
